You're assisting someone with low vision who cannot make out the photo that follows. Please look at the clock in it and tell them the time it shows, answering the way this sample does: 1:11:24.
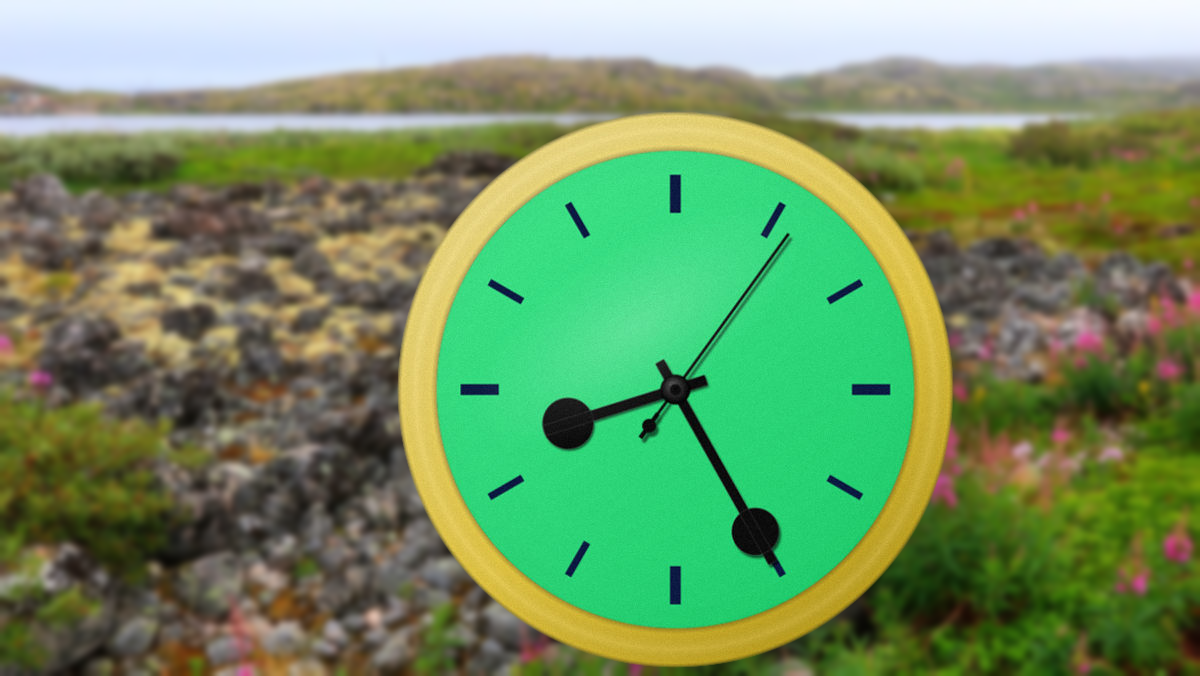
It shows 8:25:06
